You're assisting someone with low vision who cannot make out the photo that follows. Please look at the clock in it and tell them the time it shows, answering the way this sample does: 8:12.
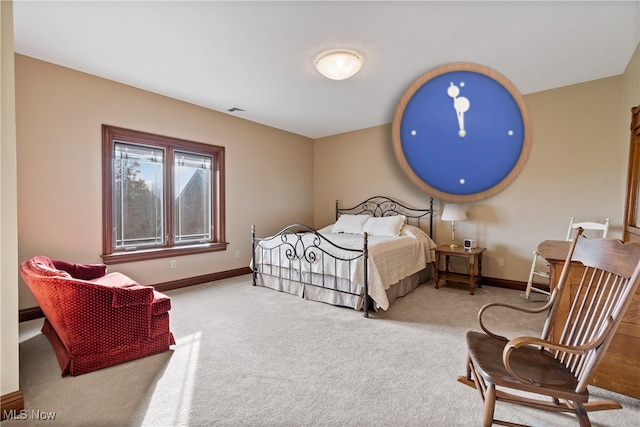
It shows 11:58
